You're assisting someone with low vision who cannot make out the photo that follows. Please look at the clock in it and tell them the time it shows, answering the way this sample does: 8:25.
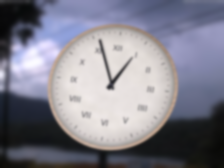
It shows 12:56
